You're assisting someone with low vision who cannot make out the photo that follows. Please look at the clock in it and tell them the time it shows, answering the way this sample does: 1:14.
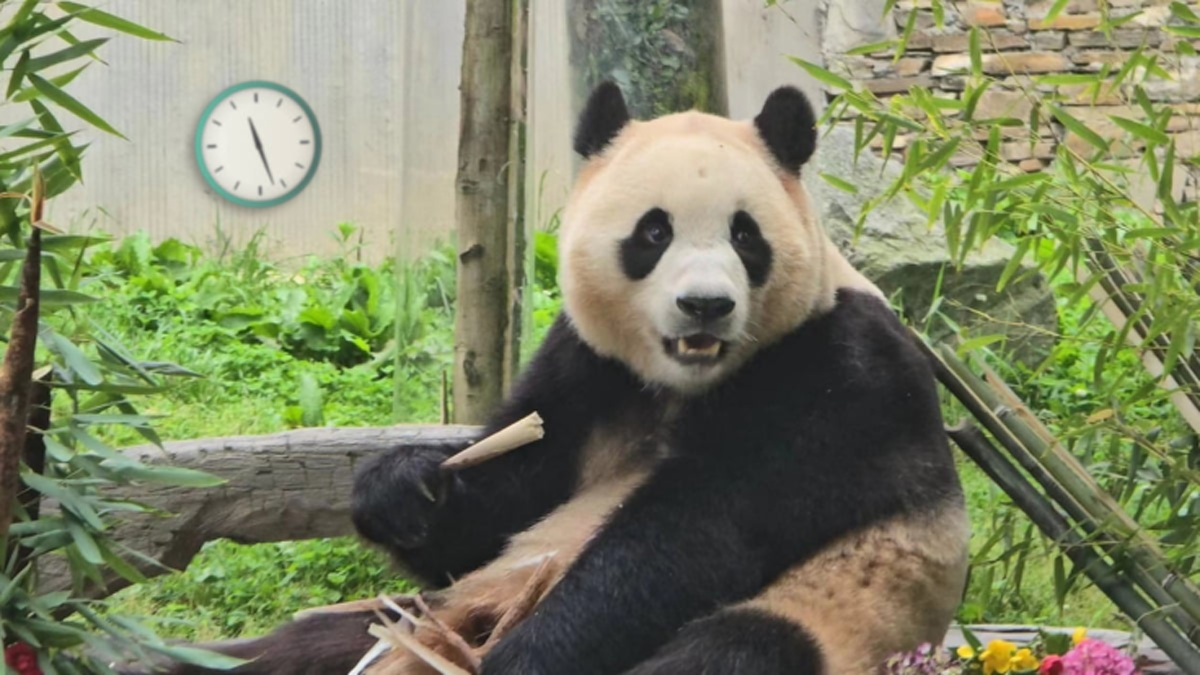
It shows 11:27
